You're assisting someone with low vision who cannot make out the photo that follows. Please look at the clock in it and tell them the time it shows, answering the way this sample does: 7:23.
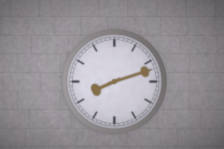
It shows 8:12
